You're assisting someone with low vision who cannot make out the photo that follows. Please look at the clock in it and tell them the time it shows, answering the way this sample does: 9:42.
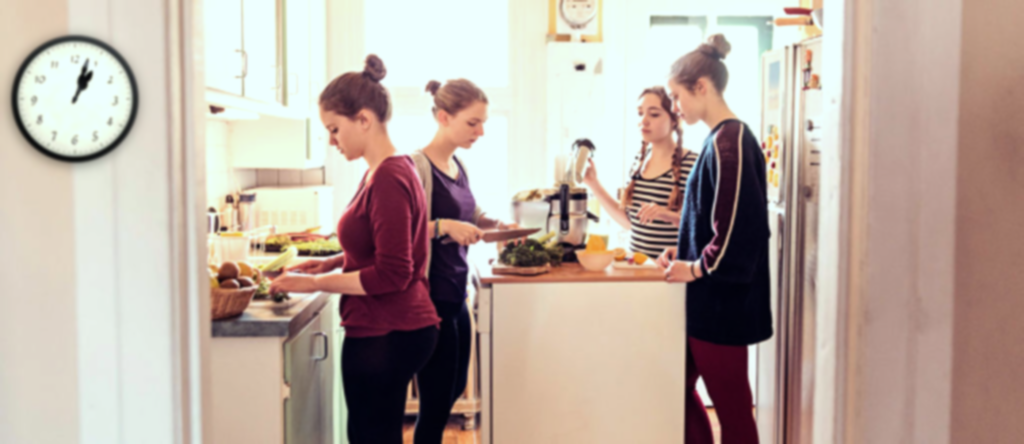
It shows 1:03
